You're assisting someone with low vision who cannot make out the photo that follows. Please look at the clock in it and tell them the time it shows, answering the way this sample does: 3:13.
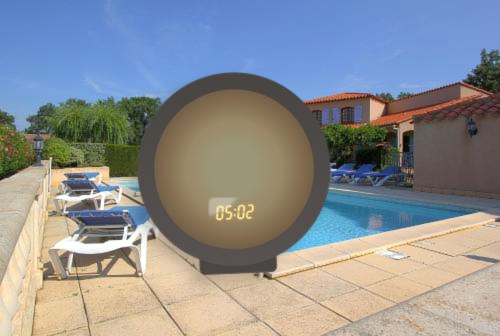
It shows 5:02
